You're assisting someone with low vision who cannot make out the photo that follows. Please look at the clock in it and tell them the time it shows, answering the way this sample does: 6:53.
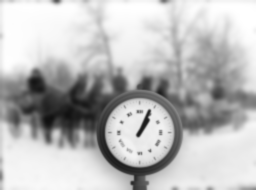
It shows 1:04
